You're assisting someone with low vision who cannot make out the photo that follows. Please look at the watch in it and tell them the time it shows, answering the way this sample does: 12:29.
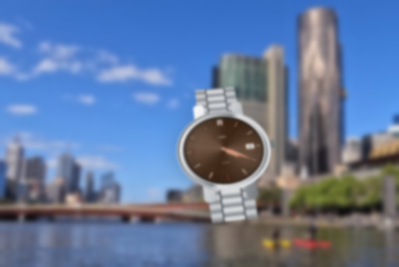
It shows 4:20
